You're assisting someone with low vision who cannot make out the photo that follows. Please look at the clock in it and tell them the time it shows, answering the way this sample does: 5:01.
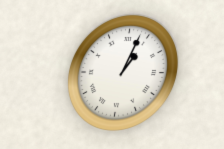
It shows 1:03
